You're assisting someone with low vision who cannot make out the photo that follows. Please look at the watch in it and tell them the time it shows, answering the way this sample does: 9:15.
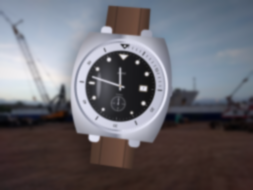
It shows 11:47
